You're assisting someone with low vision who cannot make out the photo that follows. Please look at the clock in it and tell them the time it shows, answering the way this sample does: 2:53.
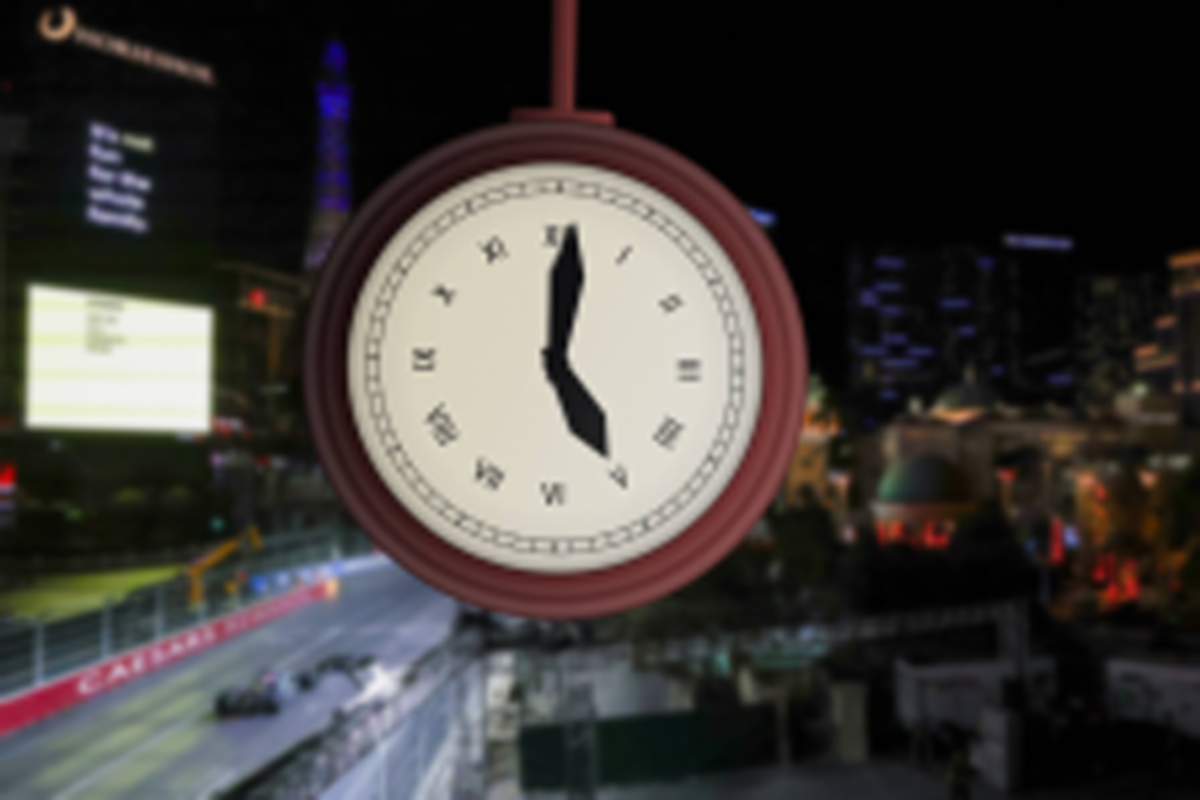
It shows 5:01
